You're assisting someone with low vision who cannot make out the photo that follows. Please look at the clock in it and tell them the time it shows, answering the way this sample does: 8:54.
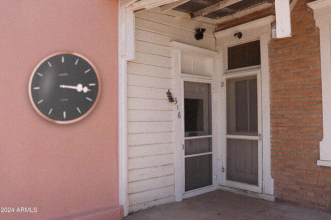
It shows 3:17
